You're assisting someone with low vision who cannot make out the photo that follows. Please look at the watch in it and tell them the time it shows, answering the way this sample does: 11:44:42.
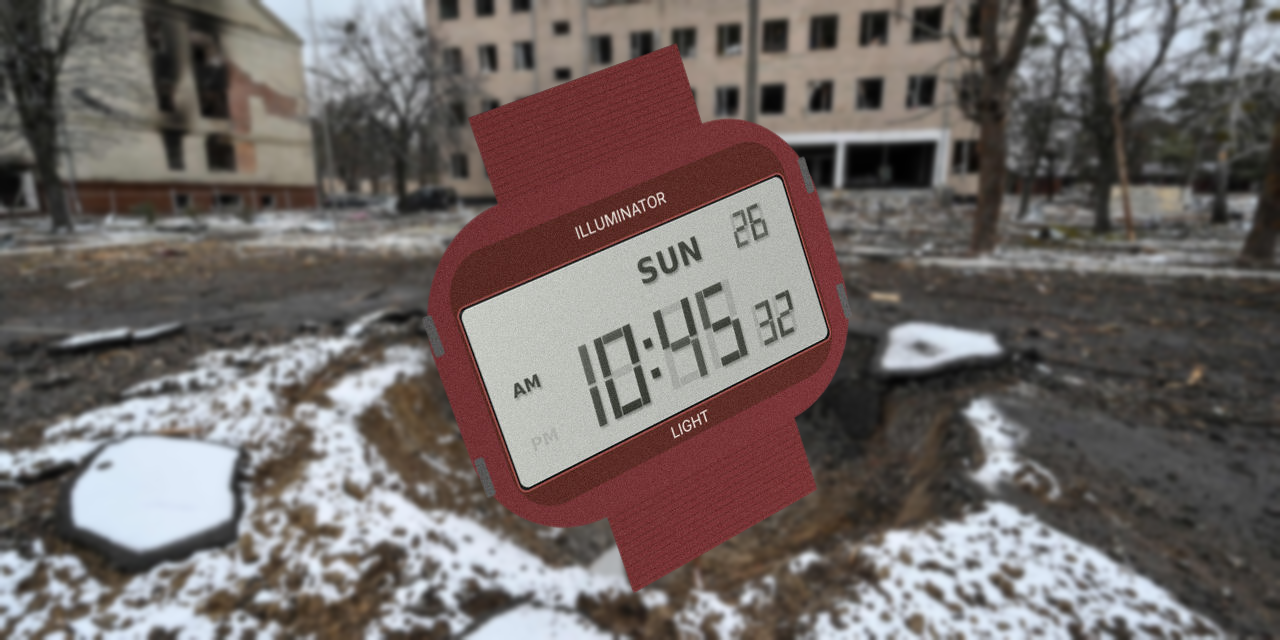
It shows 10:45:32
